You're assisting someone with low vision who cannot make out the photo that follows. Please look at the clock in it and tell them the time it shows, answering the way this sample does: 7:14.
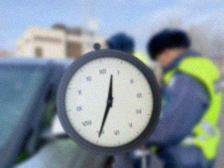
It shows 12:35
